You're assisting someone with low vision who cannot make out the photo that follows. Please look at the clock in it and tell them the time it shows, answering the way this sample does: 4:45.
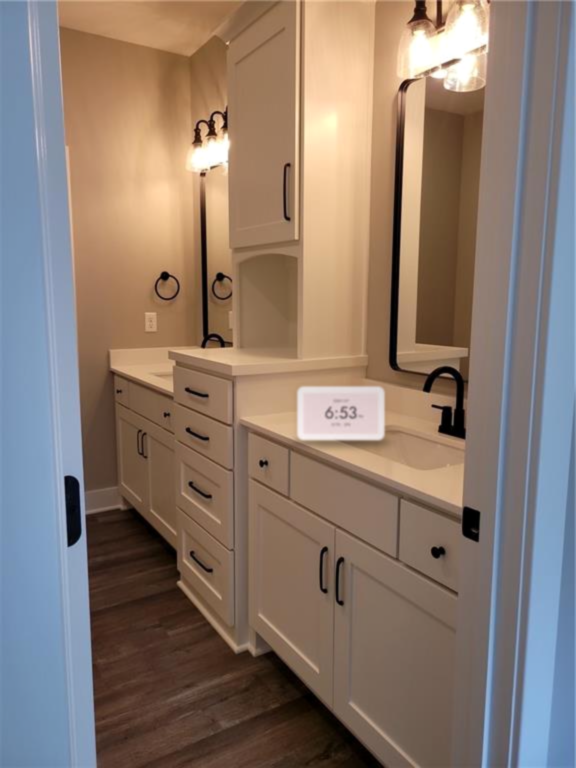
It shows 6:53
